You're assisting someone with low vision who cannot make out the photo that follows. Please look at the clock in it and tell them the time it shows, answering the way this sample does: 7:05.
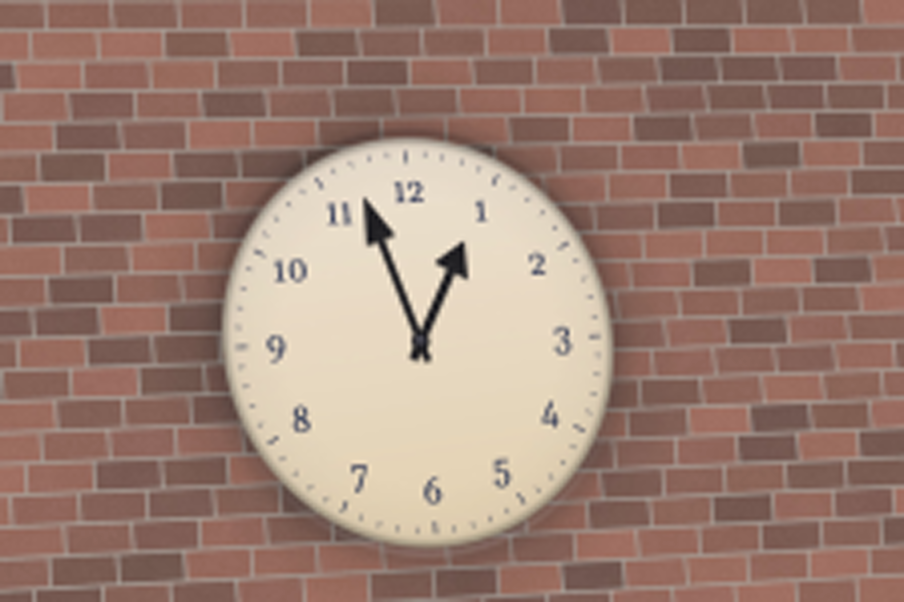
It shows 12:57
